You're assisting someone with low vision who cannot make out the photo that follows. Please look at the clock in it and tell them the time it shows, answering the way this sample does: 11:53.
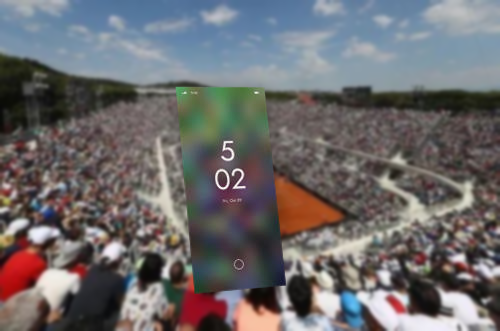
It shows 5:02
